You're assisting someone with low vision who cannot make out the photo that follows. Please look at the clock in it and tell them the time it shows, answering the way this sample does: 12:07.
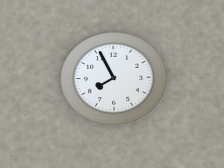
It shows 7:56
